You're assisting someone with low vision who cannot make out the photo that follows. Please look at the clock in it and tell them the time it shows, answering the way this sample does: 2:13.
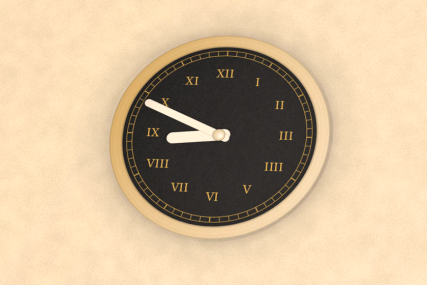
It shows 8:49
